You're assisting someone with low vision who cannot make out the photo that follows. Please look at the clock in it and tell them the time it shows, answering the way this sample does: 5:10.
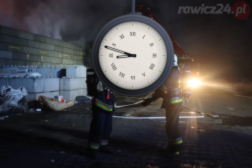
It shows 8:48
